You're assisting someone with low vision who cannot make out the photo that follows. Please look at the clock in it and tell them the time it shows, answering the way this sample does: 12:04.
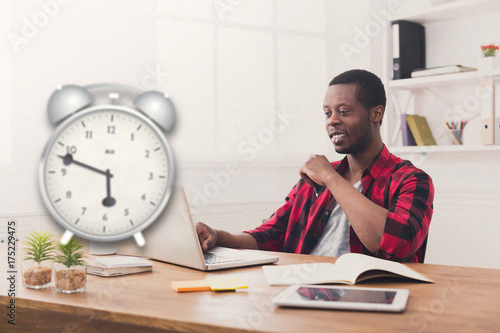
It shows 5:48
